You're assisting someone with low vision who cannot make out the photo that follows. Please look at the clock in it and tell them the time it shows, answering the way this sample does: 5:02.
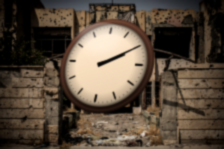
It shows 2:10
